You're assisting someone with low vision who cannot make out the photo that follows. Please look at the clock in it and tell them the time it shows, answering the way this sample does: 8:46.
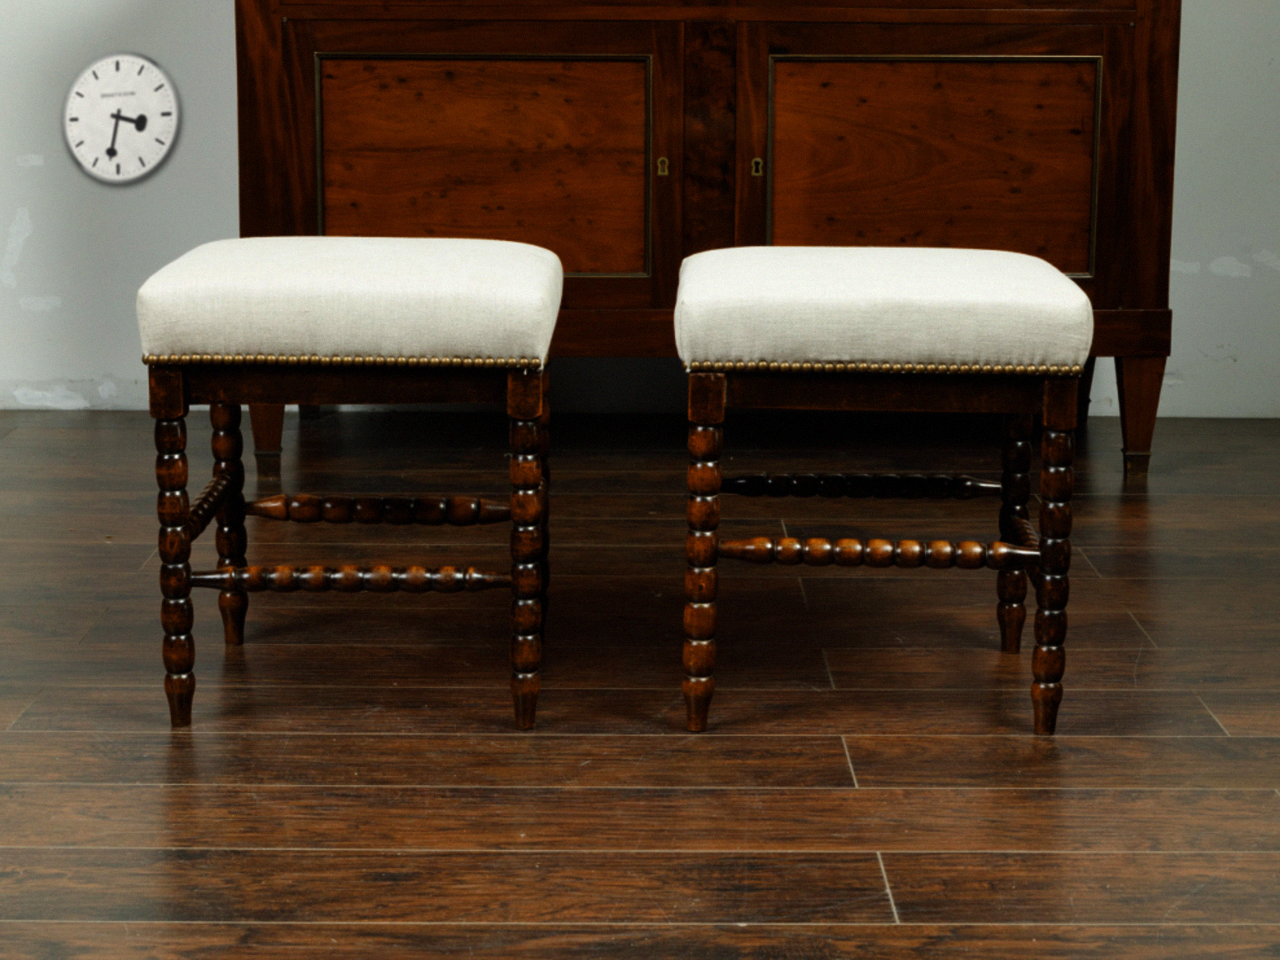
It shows 3:32
